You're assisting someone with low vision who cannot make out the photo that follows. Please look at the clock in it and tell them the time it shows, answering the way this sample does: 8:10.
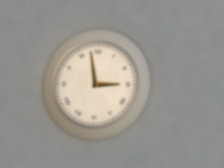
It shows 2:58
